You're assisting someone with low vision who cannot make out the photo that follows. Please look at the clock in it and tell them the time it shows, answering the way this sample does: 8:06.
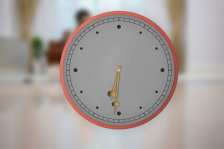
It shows 6:31
